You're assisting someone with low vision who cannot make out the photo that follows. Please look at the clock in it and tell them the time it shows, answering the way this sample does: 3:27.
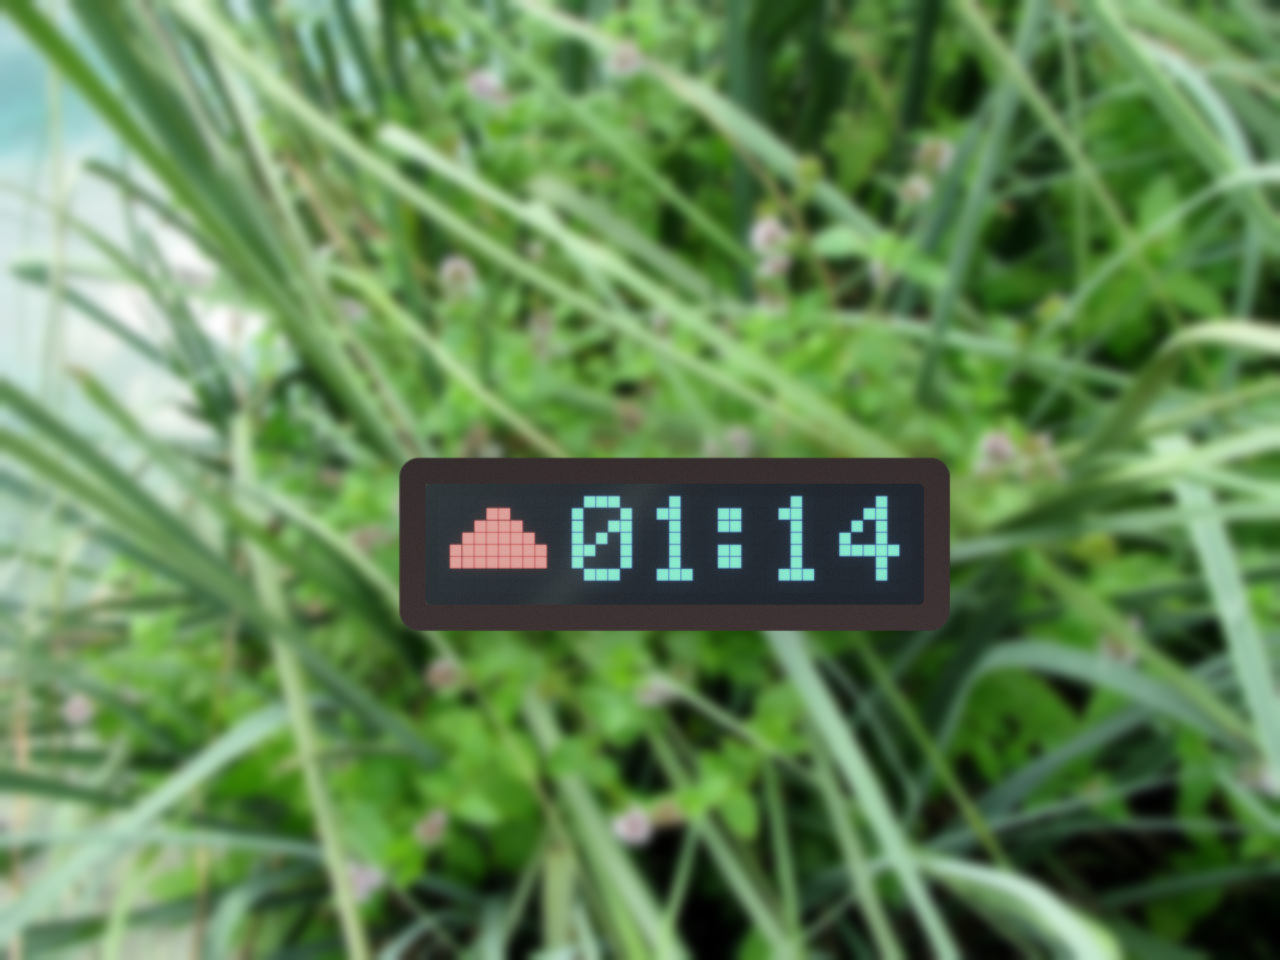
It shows 1:14
